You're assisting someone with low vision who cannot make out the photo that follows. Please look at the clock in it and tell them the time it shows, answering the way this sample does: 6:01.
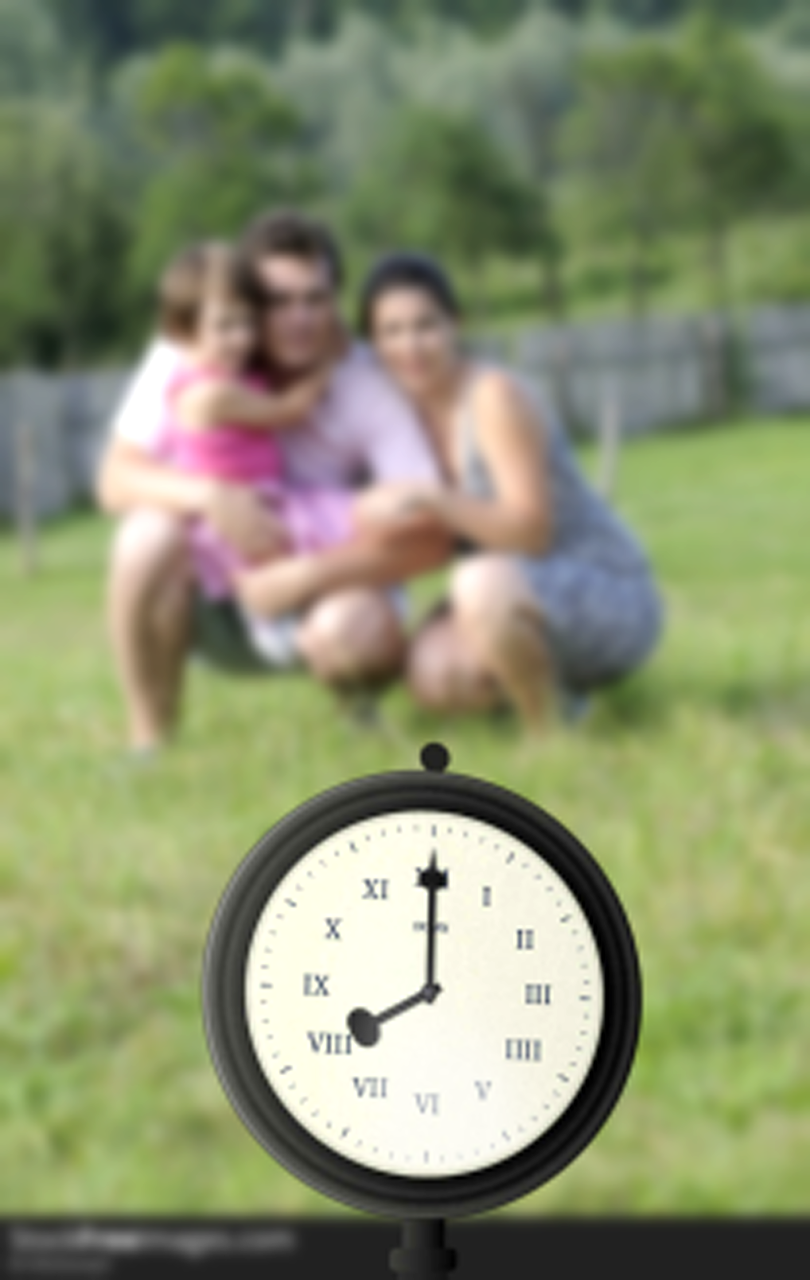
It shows 8:00
